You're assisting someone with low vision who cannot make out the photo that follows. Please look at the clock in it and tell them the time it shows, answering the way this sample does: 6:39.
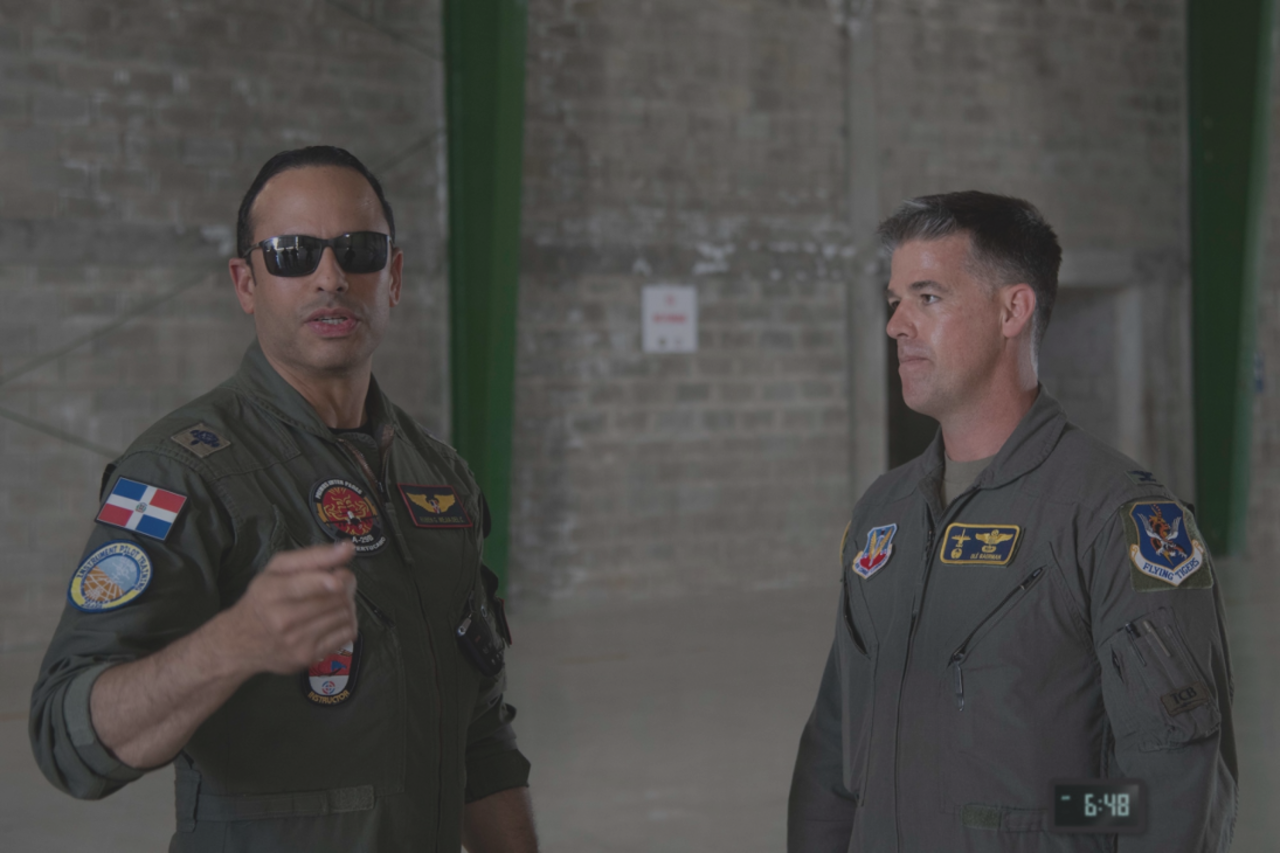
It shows 6:48
